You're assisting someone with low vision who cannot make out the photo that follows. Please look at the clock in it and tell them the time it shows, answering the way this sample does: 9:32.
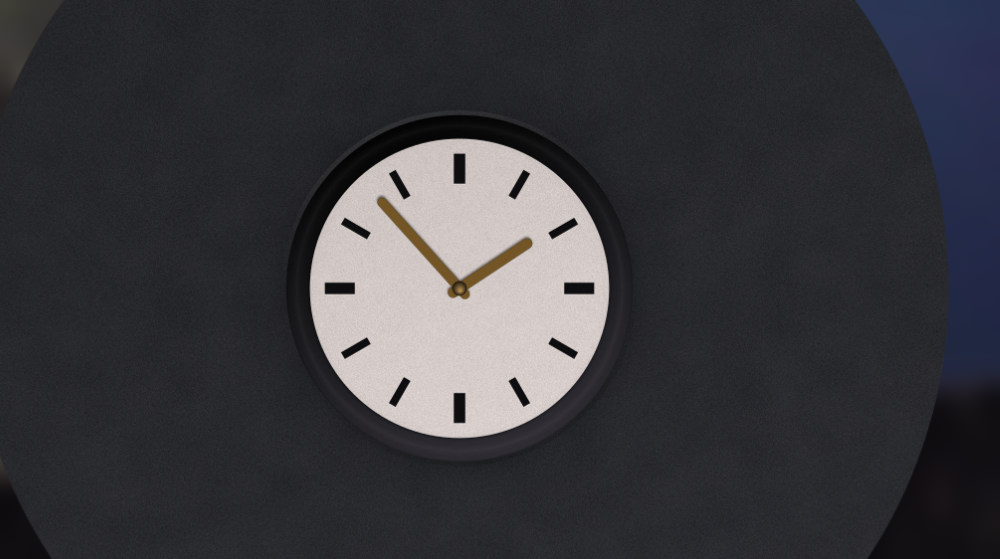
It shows 1:53
